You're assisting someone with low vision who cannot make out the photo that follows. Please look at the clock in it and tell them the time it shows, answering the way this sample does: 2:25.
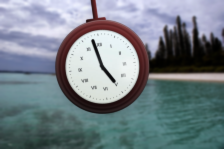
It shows 4:58
